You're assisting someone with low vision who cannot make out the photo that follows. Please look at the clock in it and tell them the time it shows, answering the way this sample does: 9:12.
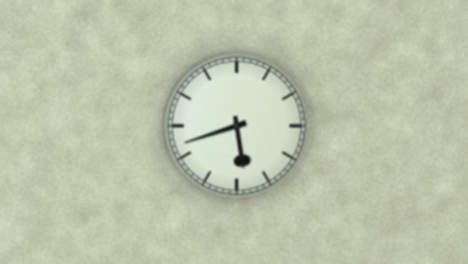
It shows 5:42
